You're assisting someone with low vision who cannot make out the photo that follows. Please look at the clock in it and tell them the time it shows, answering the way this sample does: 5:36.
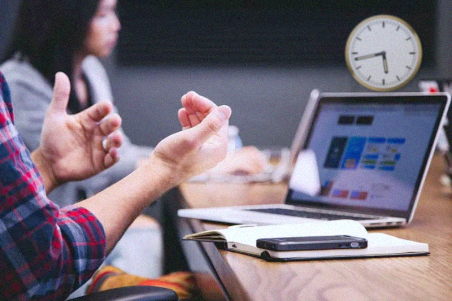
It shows 5:43
